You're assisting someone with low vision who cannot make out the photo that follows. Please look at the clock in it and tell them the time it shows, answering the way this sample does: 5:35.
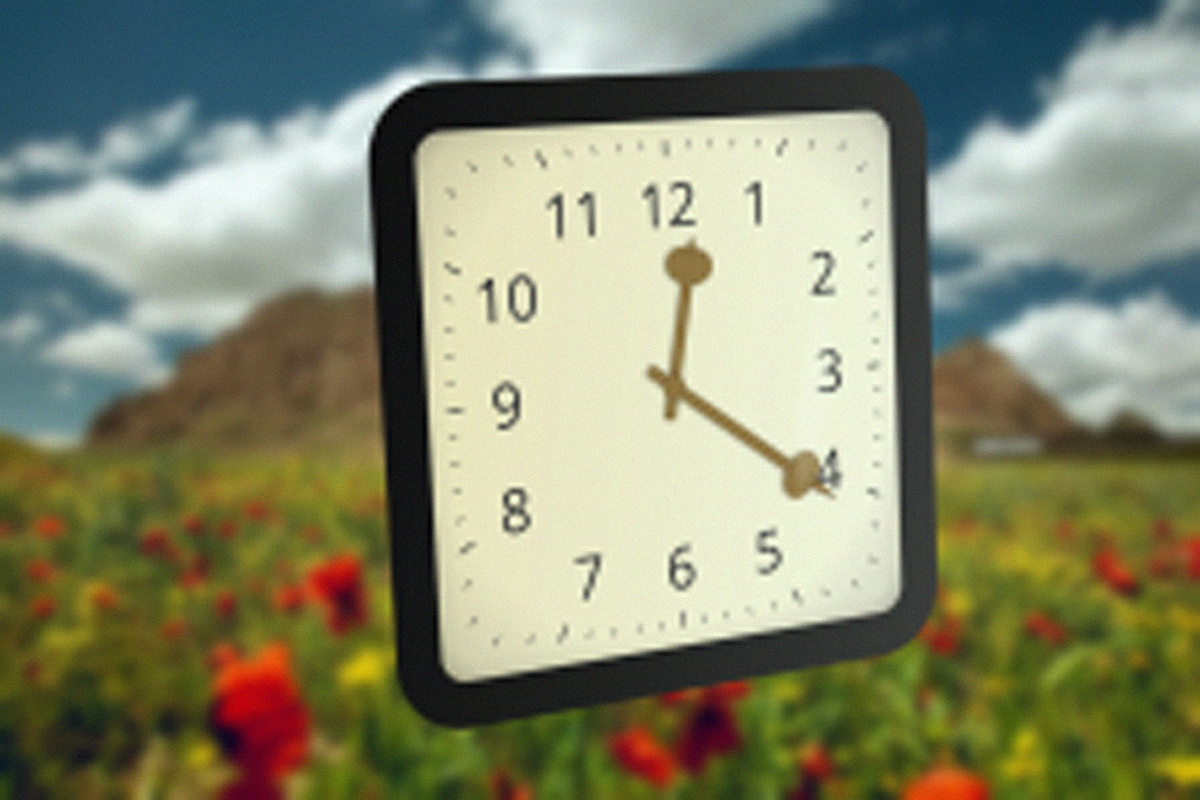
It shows 12:21
